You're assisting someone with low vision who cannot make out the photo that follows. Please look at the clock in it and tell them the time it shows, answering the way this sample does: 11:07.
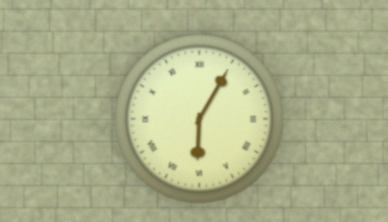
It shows 6:05
